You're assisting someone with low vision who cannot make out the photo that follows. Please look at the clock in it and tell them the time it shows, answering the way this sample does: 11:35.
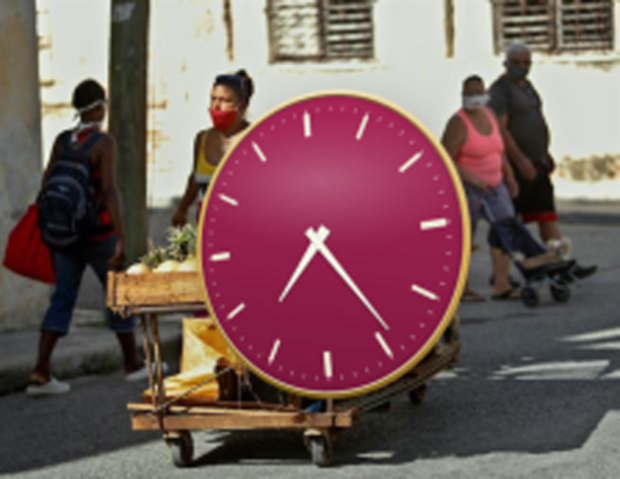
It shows 7:24
